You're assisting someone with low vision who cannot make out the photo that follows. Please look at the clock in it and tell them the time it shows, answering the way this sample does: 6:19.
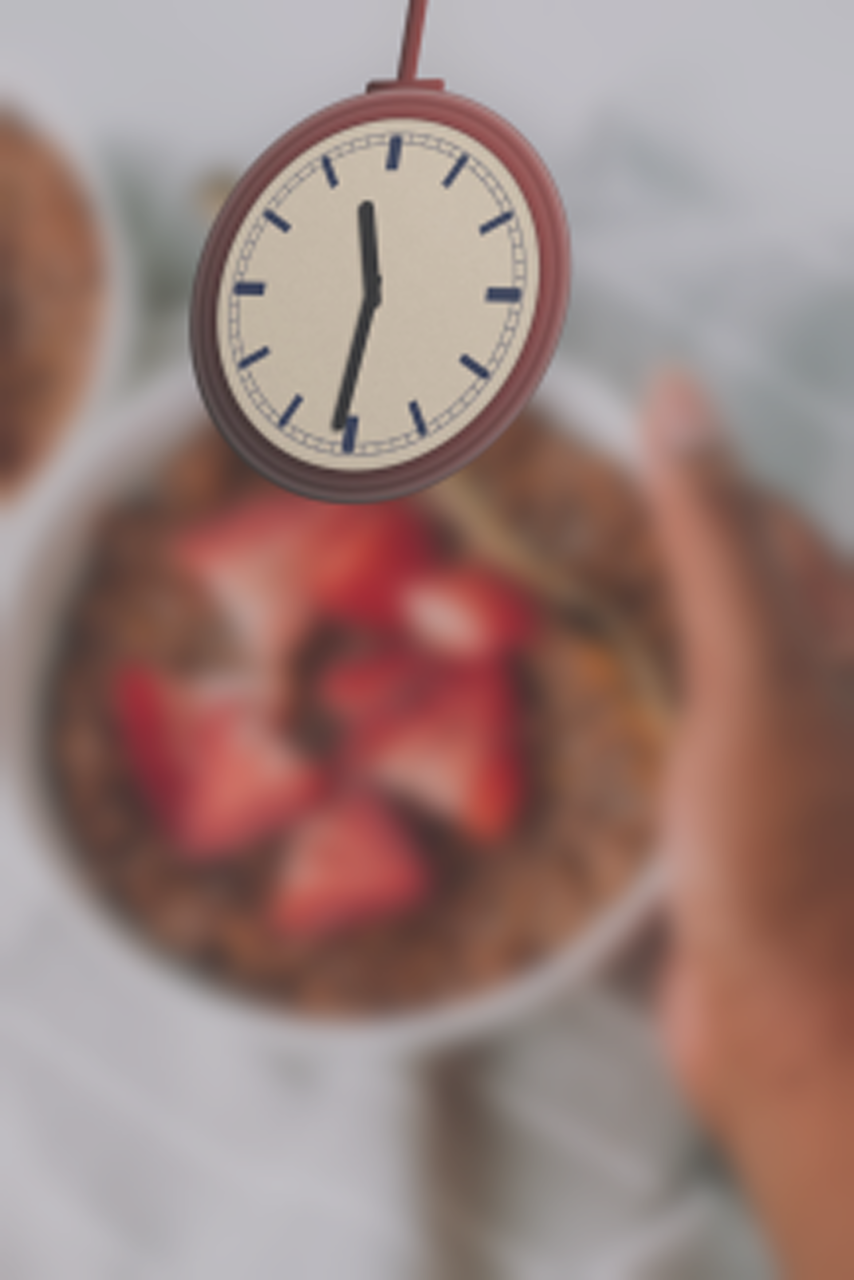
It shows 11:31
